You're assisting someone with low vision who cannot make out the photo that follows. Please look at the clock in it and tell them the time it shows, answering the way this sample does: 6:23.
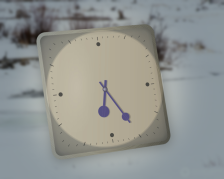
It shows 6:25
